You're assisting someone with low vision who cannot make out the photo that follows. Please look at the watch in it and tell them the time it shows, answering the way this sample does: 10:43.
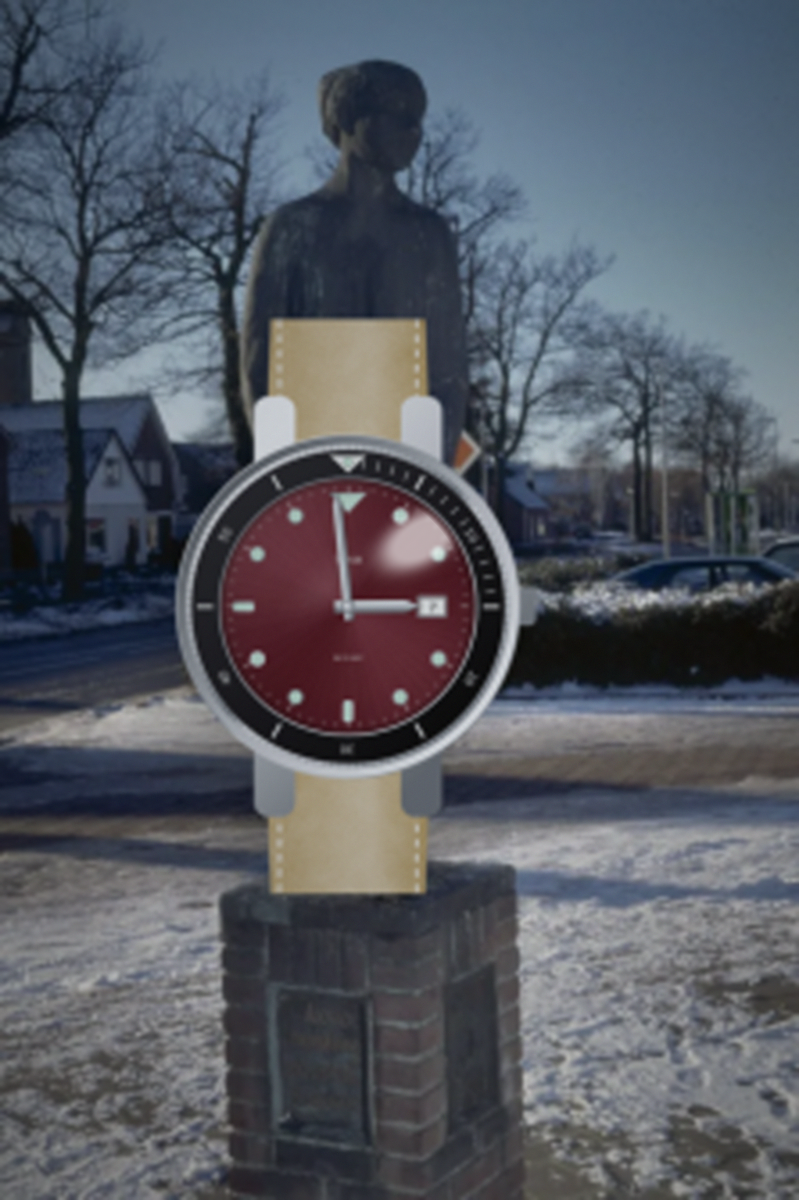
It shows 2:59
